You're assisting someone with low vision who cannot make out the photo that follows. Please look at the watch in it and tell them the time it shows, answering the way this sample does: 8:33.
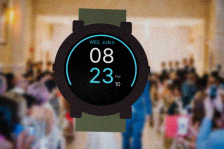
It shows 8:23
